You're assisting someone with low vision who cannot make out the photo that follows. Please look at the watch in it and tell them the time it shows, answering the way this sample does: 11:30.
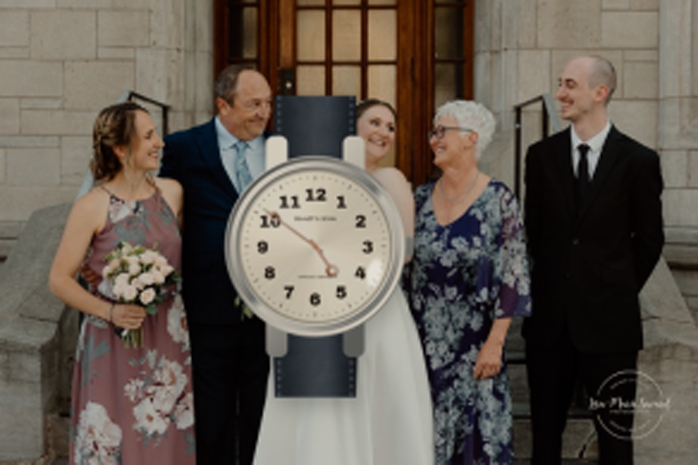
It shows 4:51
